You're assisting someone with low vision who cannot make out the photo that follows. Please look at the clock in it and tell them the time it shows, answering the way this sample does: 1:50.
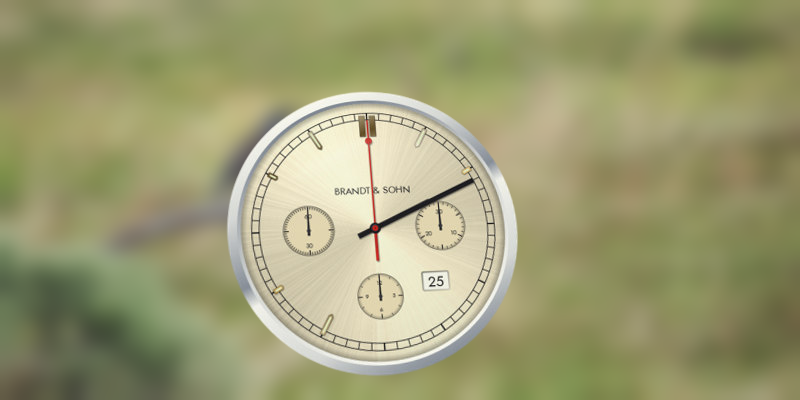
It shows 2:11
